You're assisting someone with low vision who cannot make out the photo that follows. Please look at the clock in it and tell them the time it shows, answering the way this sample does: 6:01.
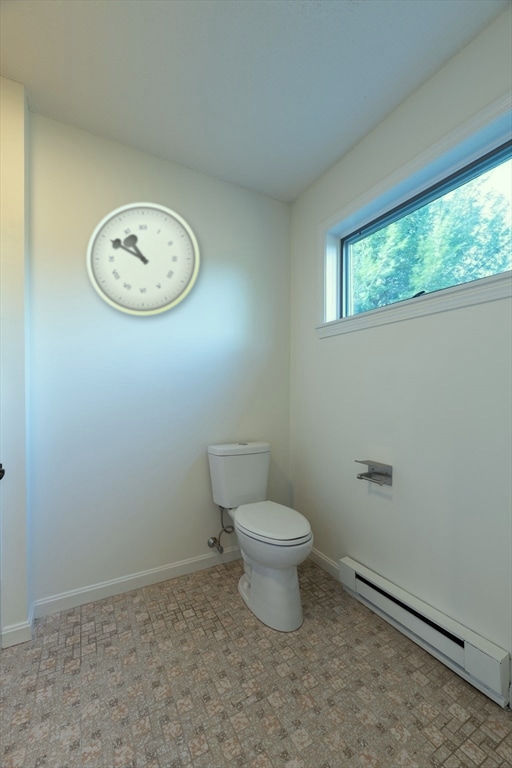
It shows 10:50
